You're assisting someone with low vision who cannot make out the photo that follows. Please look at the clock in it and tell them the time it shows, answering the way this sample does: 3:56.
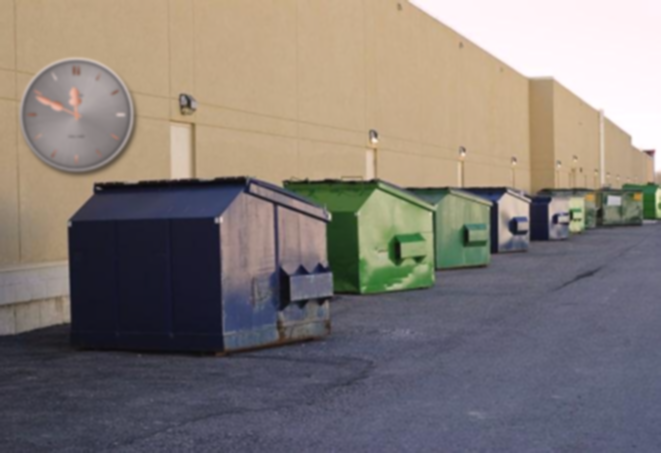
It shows 11:49
